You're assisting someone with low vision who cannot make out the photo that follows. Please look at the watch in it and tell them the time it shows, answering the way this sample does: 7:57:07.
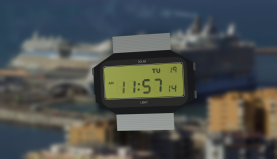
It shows 11:57:14
